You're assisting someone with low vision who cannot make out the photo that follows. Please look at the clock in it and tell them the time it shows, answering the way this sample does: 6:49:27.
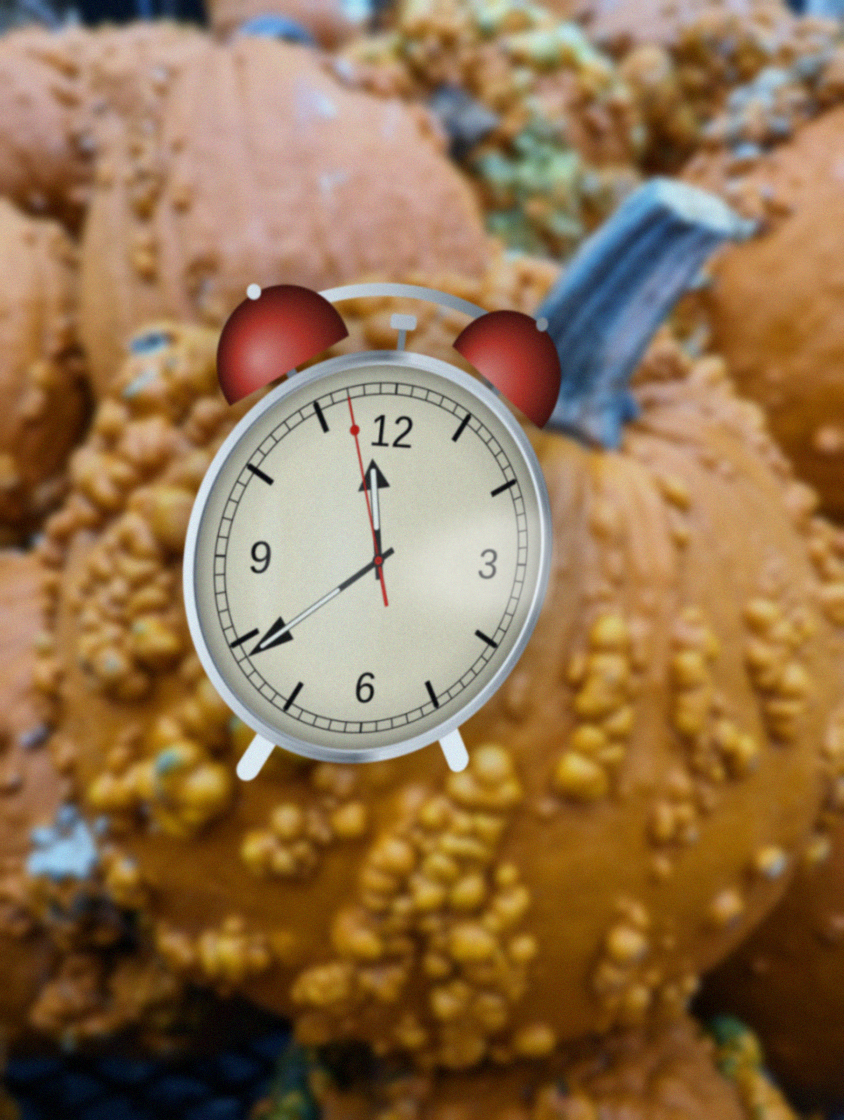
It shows 11:38:57
